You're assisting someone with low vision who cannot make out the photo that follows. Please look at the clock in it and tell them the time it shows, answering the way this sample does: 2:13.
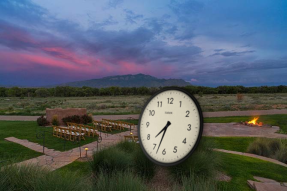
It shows 7:33
